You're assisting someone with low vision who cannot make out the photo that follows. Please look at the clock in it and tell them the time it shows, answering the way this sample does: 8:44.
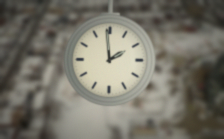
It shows 1:59
